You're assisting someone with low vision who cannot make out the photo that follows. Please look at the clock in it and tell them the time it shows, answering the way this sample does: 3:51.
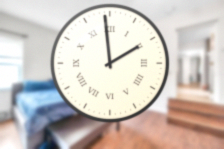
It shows 1:59
